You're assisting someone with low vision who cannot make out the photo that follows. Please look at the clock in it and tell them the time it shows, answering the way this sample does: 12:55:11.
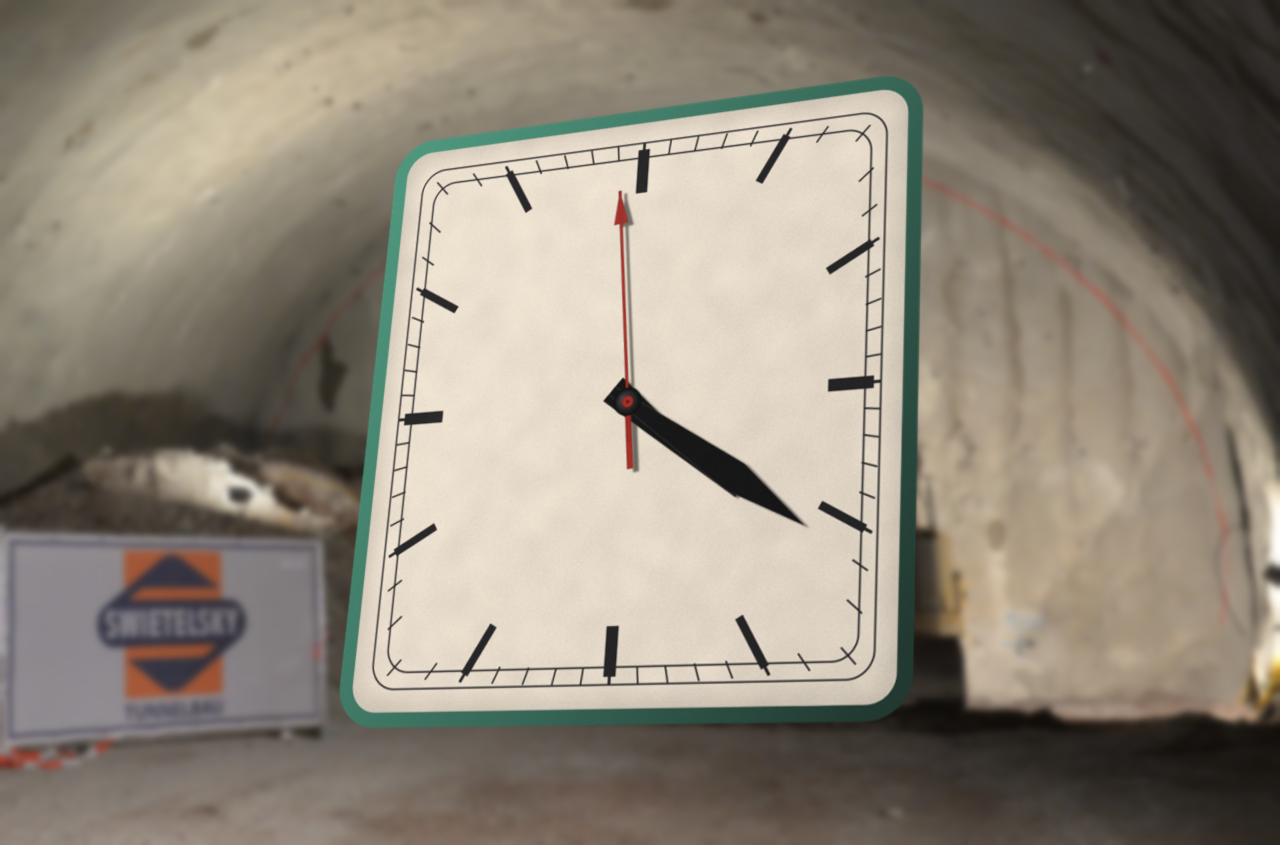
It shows 4:20:59
